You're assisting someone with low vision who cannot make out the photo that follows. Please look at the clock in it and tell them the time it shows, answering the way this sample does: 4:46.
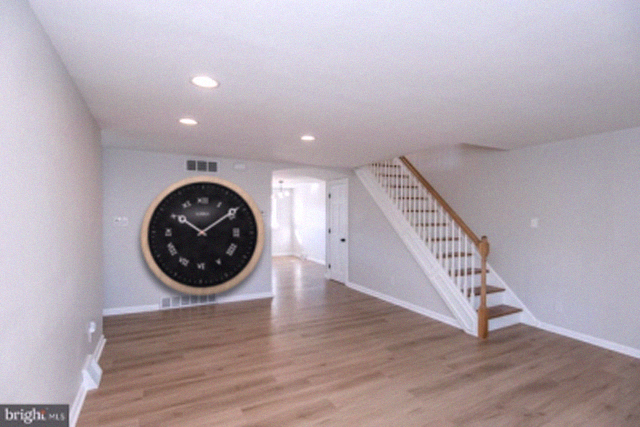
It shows 10:09
